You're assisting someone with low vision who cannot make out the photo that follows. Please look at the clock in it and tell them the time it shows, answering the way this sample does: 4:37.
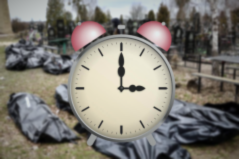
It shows 3:00
